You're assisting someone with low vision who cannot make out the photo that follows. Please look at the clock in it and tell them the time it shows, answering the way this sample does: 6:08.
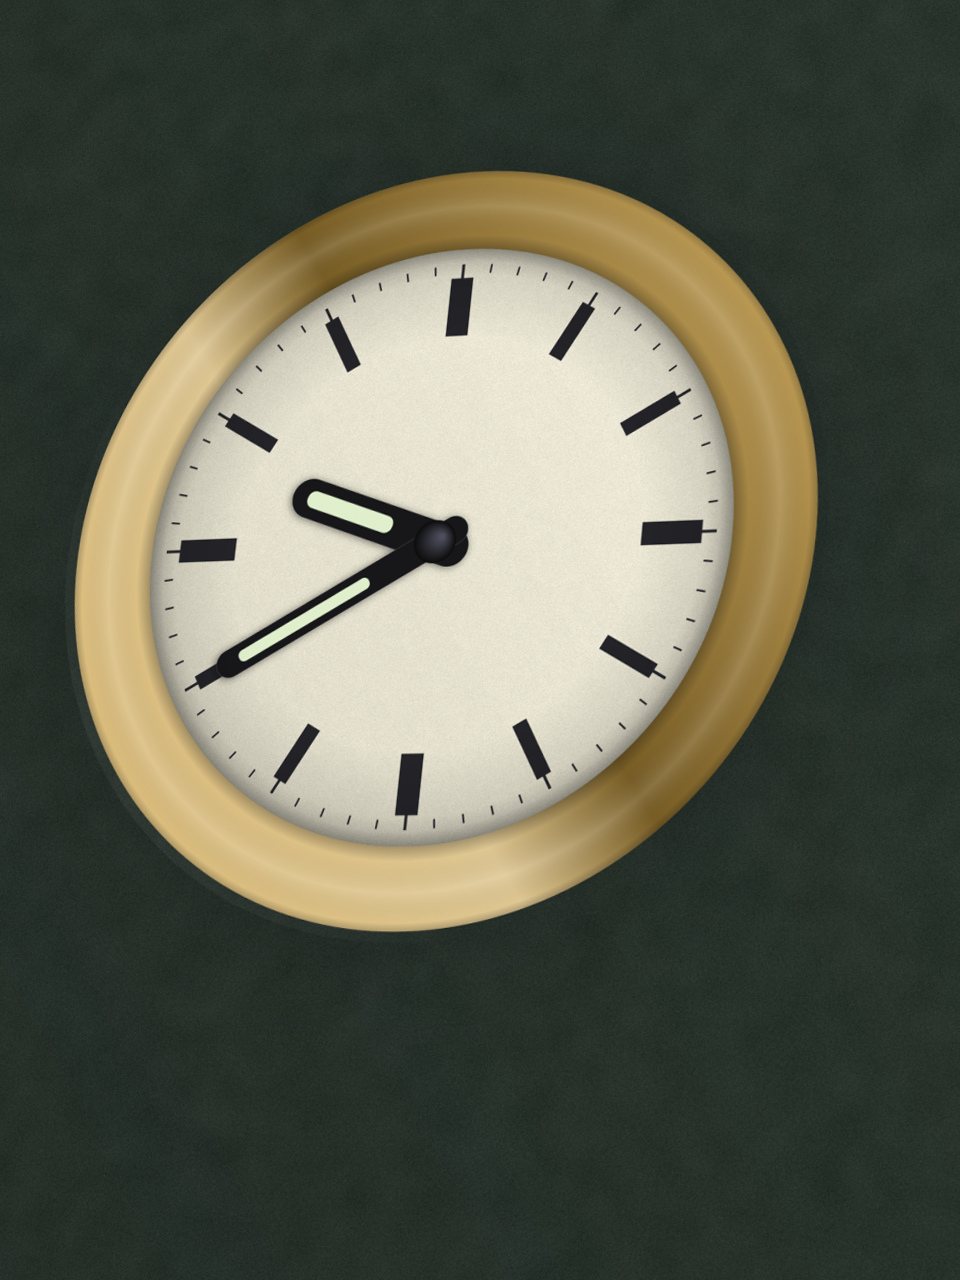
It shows 9:40
